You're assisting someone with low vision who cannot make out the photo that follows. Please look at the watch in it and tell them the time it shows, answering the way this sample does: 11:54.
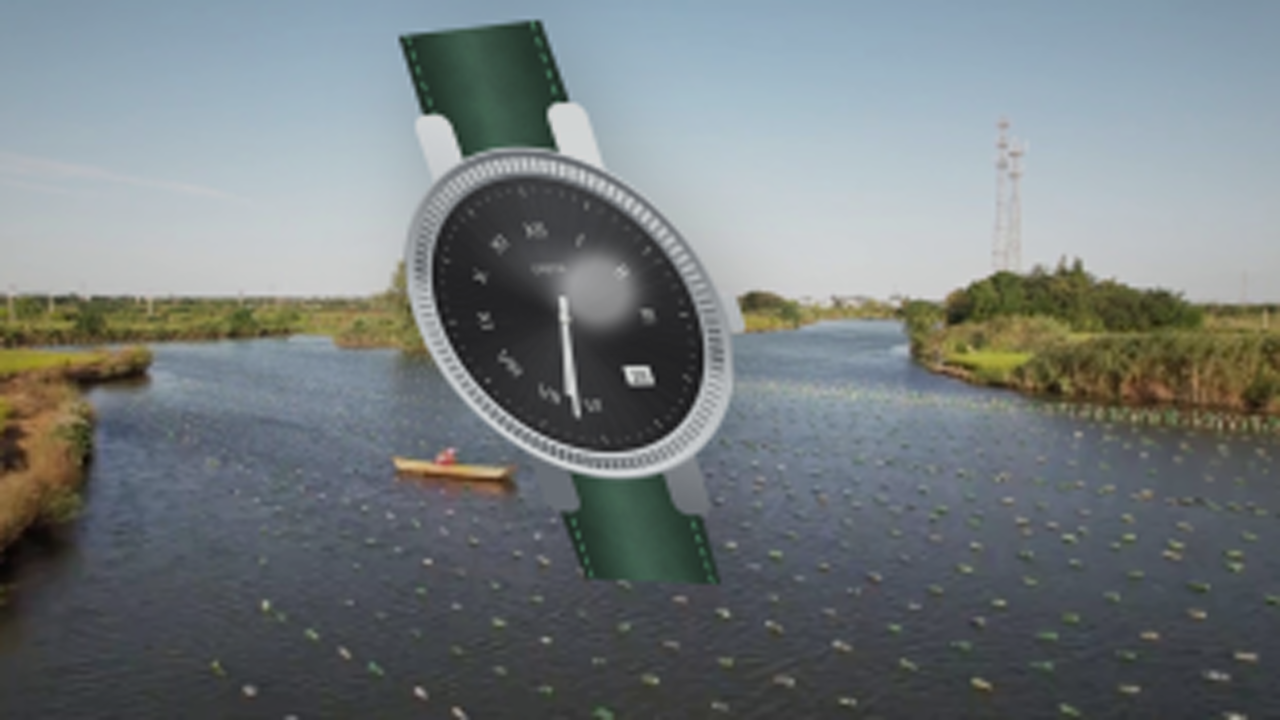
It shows 6:32
